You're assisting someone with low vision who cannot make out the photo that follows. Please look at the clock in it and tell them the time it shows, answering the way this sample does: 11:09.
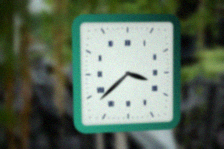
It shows 3:38
